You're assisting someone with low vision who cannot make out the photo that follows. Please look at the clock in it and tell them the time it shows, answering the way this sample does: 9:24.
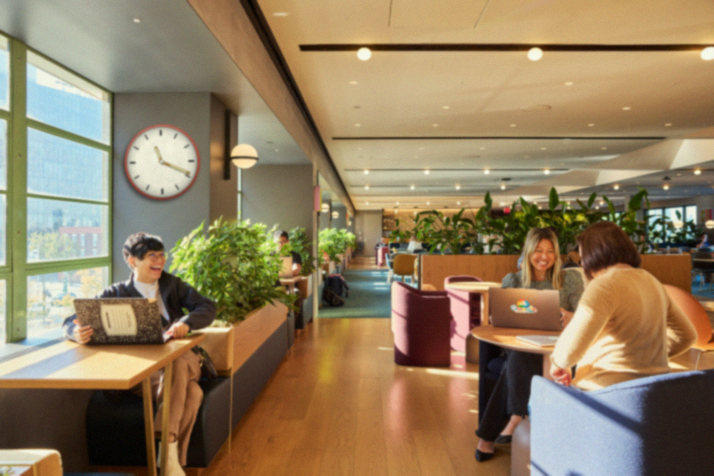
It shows 11:19
